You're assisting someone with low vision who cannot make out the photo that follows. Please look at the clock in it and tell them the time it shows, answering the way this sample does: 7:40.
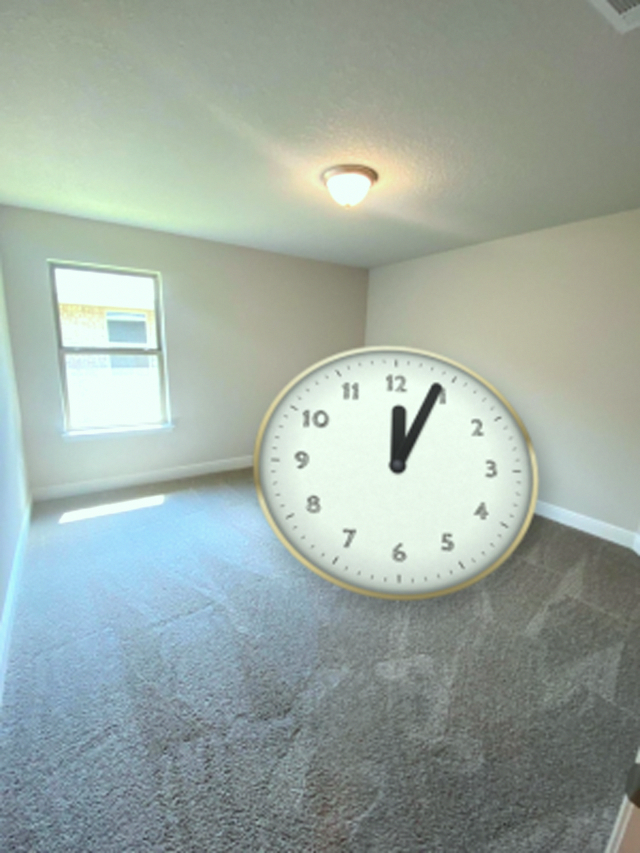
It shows 12:04
